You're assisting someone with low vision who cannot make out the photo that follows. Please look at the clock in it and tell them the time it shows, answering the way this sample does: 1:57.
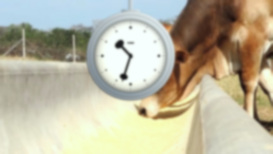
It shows 10:33
